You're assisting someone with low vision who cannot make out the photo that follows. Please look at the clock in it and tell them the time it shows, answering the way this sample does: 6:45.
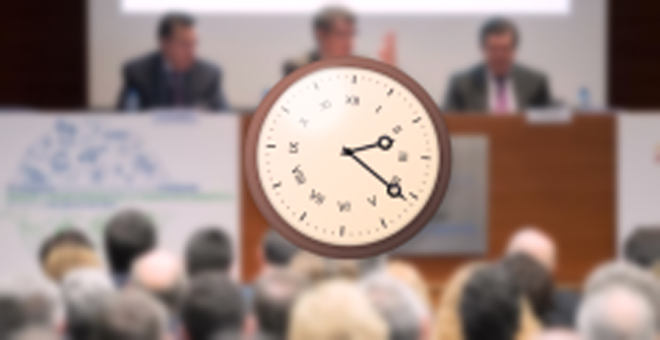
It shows 2:21
